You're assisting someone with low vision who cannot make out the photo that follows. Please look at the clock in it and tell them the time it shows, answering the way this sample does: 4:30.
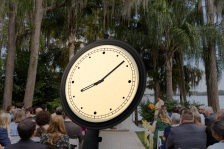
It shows 8:08
